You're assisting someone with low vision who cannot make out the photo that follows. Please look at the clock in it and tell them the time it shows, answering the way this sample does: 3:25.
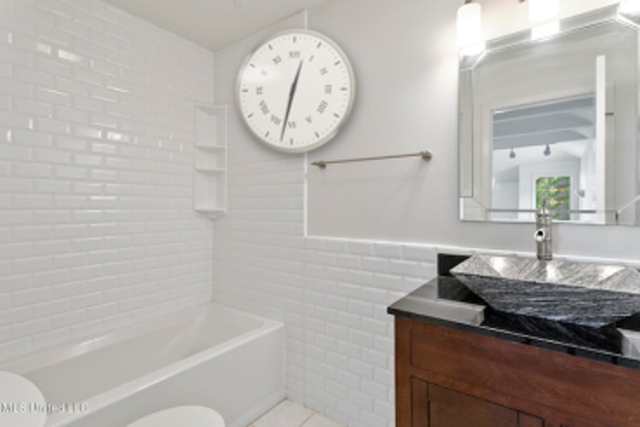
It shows 12:32
